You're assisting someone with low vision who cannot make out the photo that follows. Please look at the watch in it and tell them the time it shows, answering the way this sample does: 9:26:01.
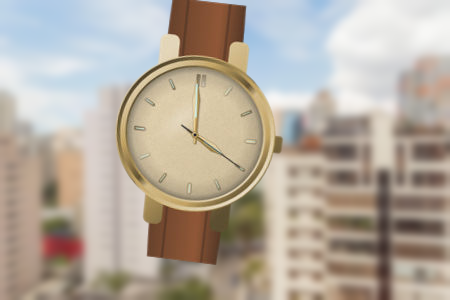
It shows 3:59:20
